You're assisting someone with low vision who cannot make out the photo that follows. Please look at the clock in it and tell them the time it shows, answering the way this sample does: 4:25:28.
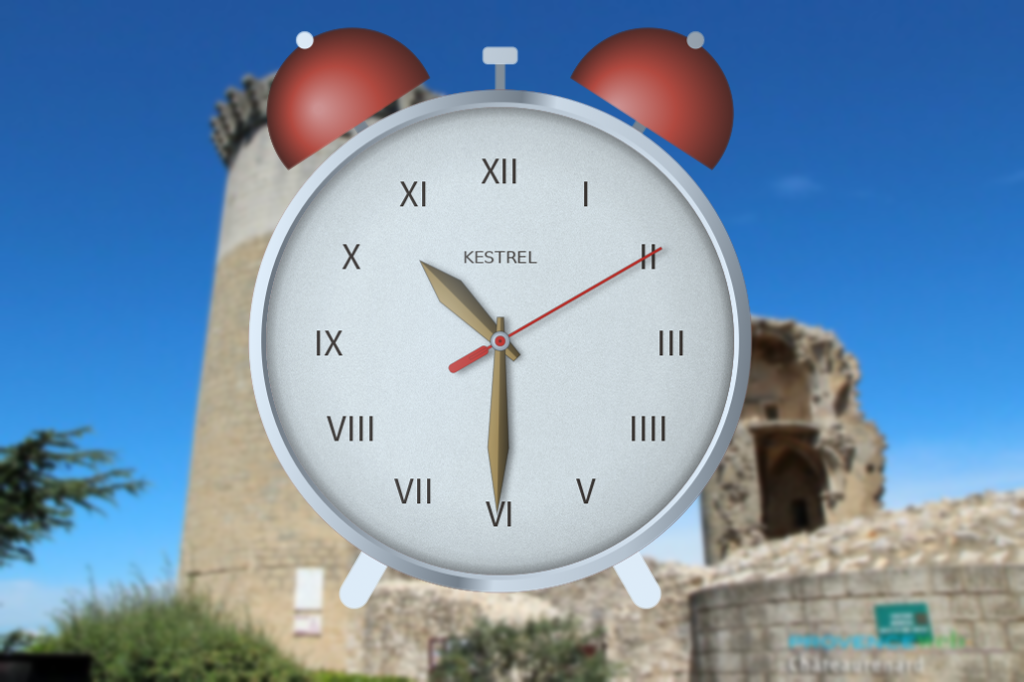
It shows 10:30:10
